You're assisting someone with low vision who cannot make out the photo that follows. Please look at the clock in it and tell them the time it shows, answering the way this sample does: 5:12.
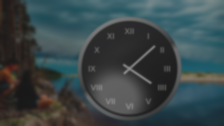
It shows 4:08
